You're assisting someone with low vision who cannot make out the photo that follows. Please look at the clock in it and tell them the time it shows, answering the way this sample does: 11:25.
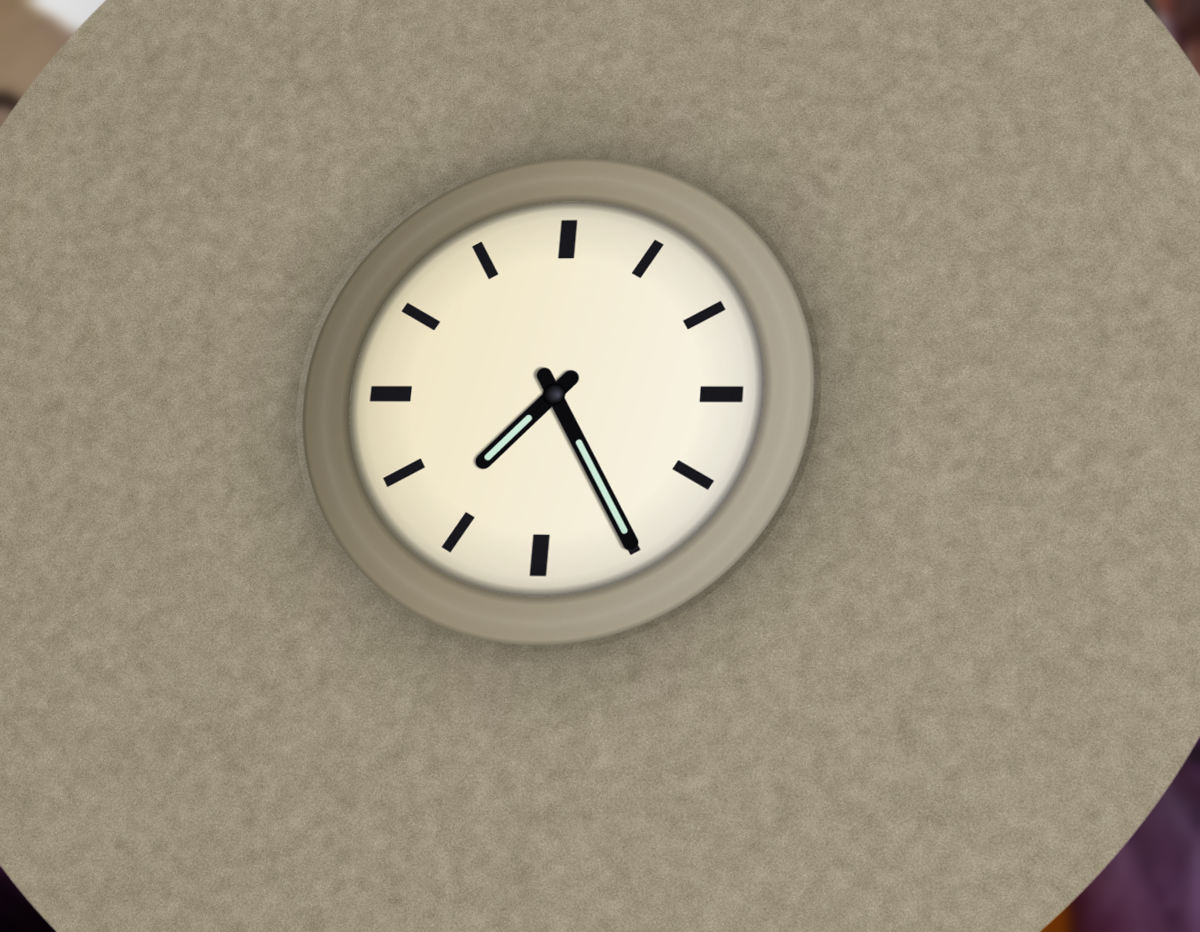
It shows 7:25
